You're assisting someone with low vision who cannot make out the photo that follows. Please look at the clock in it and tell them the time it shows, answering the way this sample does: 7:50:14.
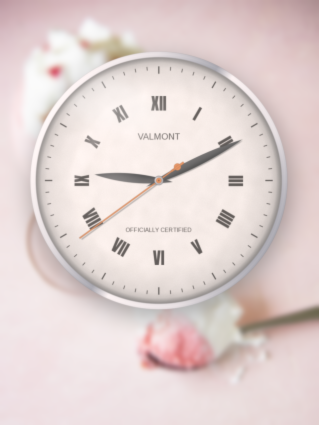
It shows 9:10:39
